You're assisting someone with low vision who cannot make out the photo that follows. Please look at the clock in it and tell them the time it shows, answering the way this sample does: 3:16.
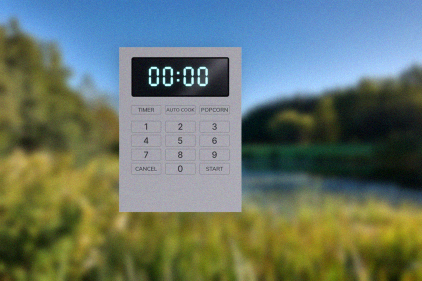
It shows 0:00
